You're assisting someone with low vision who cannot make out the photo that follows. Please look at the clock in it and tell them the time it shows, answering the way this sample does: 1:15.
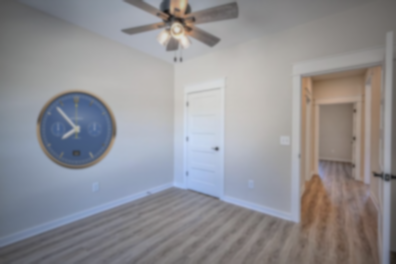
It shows 7:53
